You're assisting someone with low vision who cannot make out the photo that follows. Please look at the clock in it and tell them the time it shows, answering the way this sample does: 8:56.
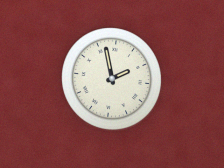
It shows 1:57
